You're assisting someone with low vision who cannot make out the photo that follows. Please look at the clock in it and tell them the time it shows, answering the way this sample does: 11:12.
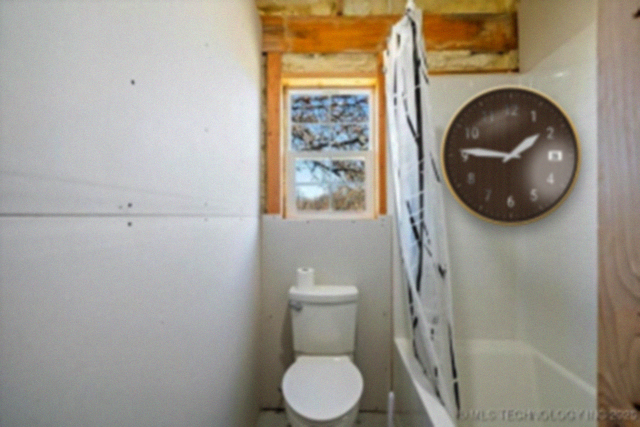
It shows 1:46
